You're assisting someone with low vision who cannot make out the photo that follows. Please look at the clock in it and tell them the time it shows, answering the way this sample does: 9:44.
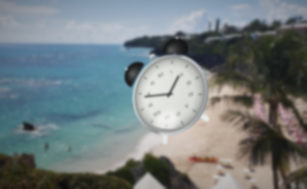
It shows 1:49
